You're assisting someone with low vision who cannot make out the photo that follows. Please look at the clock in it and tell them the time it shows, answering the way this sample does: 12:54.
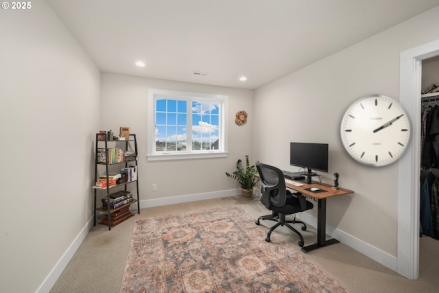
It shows 2:10
